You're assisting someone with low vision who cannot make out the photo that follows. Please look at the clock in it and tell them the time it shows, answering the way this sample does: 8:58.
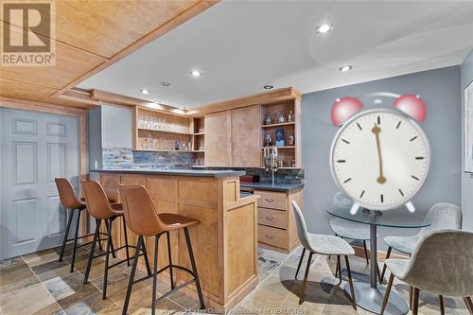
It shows 5:59
